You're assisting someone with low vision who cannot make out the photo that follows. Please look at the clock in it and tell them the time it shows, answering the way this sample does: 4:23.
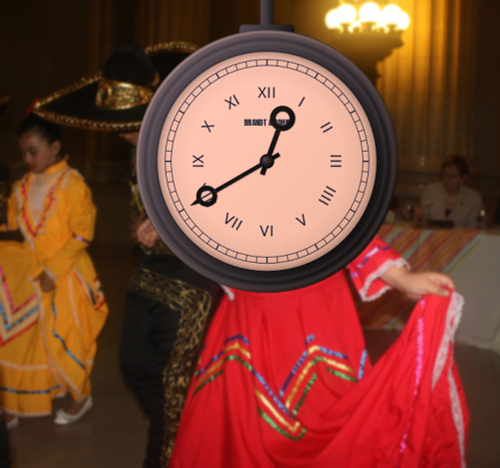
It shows 12:40
